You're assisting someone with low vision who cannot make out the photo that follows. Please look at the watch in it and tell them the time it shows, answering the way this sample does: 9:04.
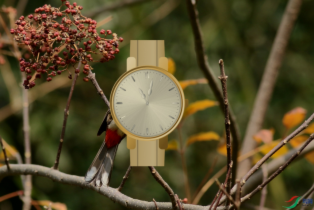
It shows 11:02
